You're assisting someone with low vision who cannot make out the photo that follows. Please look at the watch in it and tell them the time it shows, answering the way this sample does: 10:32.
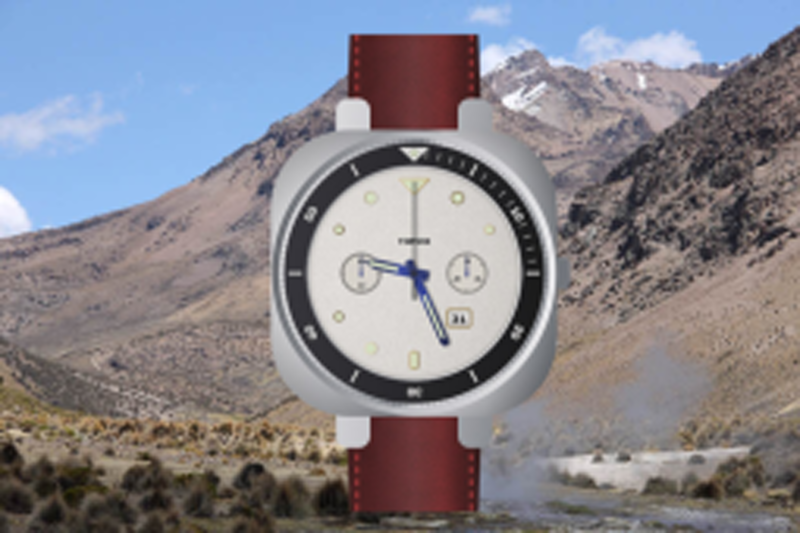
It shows 9:26
